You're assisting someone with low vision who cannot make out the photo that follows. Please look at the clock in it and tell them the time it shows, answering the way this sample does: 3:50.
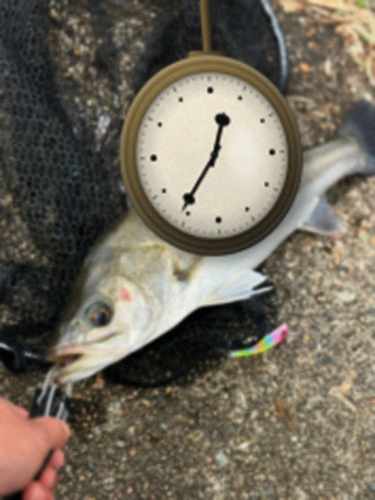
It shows 12:36
